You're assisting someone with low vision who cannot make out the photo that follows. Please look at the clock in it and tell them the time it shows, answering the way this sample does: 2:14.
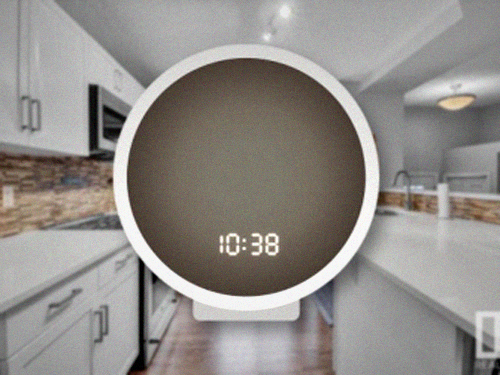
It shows 10:38
